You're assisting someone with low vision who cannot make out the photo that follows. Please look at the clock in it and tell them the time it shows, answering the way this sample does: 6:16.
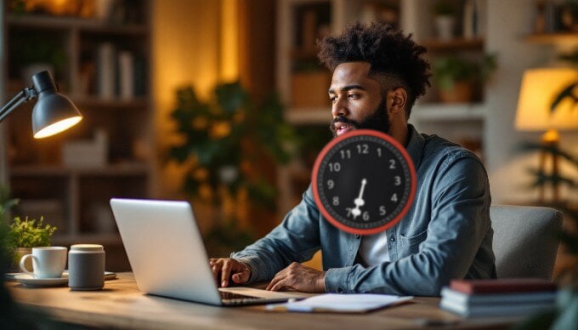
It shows 6:33
